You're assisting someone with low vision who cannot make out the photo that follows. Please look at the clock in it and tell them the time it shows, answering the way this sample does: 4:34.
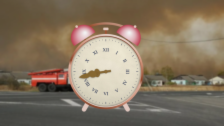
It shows 8:43
